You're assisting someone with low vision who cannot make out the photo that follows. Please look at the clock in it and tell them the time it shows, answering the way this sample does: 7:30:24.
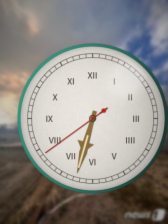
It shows 6:32:39
